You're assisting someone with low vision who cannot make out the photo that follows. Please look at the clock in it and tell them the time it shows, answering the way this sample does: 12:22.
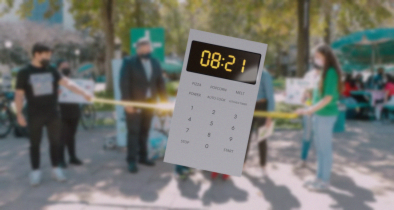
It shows 8:21
